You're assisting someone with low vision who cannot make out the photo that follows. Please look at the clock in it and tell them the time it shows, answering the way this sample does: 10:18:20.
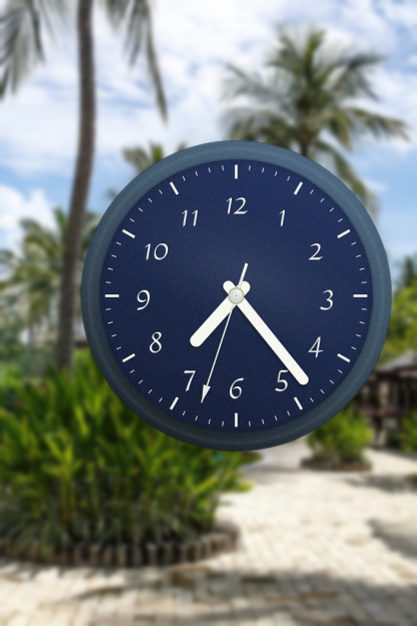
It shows 7:23:33
